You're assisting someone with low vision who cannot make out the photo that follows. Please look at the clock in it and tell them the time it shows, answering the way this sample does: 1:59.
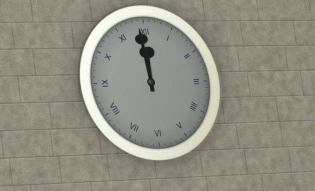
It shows 11:59
